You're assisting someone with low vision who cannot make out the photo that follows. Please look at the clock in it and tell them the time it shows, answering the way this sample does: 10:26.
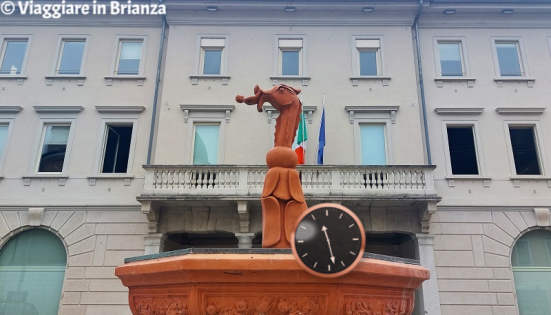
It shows 11:28
